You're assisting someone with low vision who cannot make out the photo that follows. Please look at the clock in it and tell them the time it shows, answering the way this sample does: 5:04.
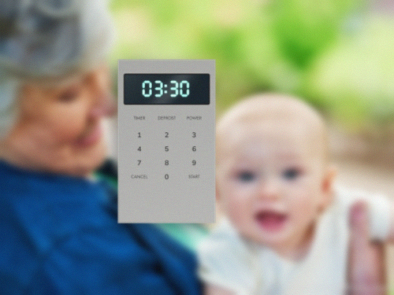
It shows 3:30
